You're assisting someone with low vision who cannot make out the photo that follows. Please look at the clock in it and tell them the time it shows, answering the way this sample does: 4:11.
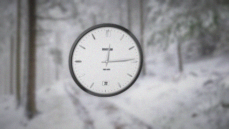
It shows 12:14
